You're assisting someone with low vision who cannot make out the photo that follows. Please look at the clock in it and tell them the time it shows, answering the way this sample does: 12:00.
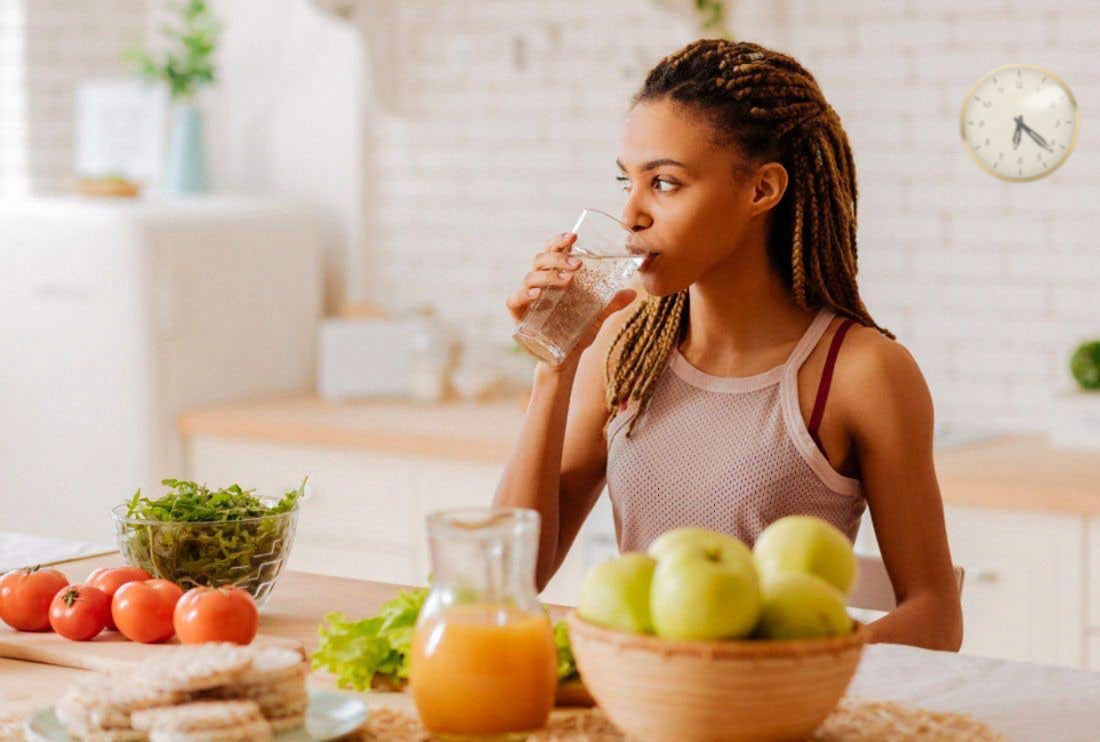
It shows 6:22
